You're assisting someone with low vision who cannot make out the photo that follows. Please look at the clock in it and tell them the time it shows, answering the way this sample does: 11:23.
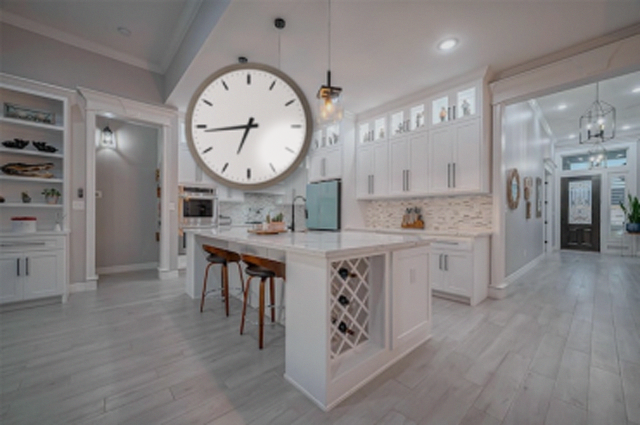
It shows 6:44
